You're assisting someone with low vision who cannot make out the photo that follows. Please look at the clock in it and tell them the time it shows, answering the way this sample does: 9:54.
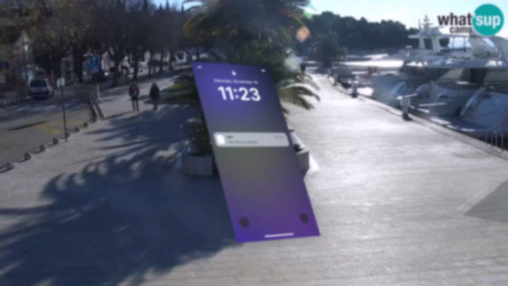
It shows 11:23
